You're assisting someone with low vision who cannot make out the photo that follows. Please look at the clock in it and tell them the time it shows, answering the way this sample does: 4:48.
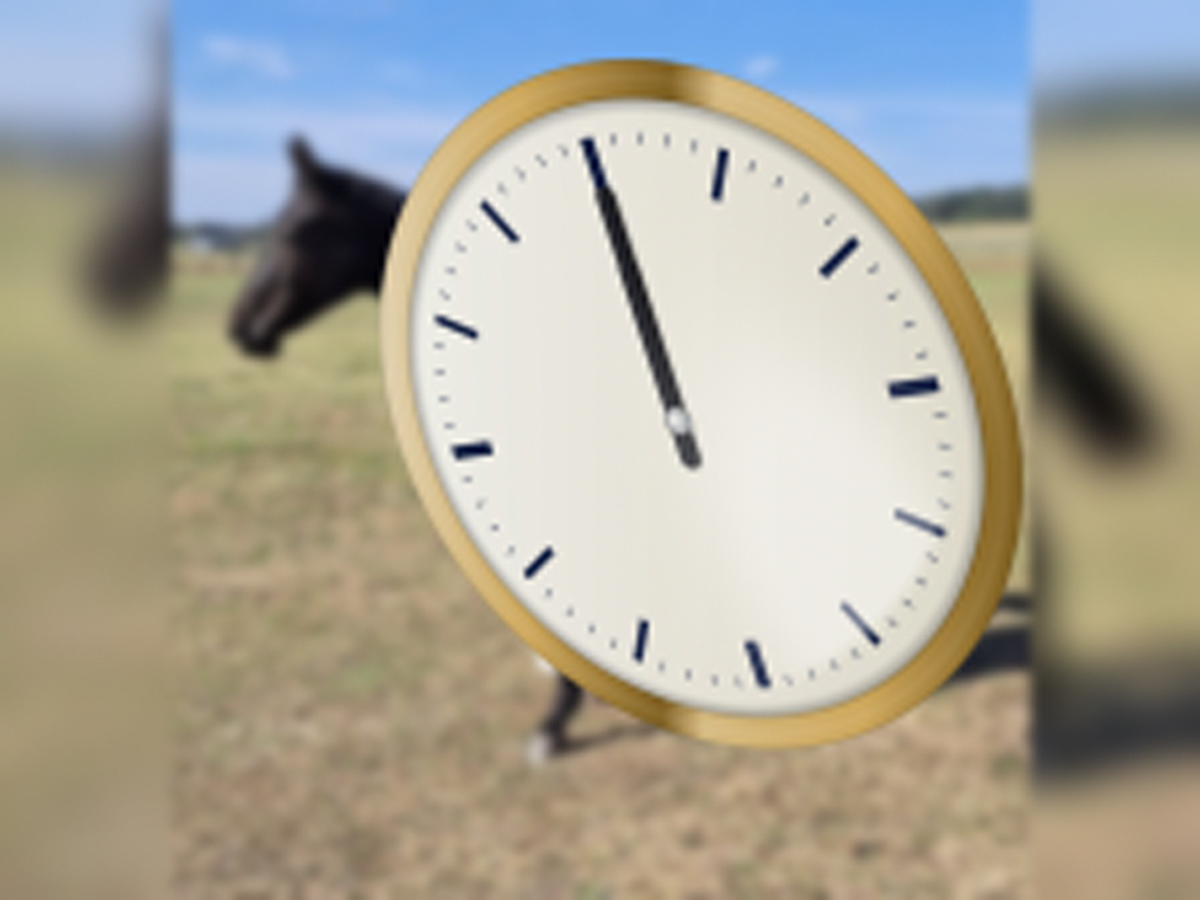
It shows 12:00
